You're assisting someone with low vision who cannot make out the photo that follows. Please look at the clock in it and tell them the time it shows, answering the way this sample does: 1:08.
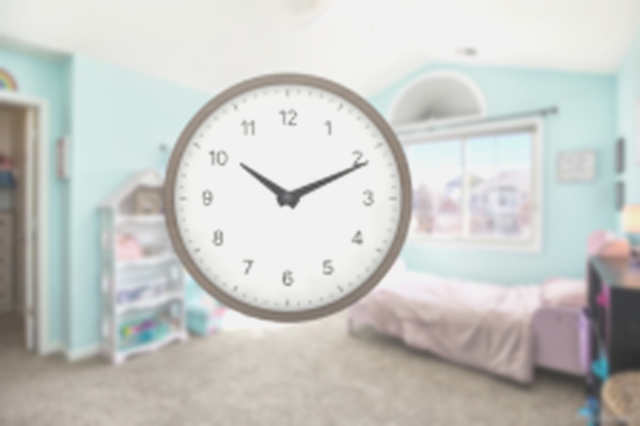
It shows 10:11
